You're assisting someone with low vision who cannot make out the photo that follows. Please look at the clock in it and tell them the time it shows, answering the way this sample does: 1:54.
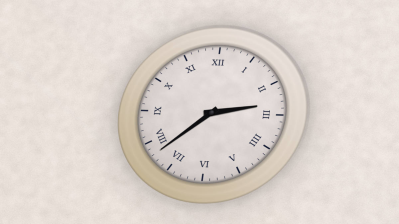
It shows 2:38
